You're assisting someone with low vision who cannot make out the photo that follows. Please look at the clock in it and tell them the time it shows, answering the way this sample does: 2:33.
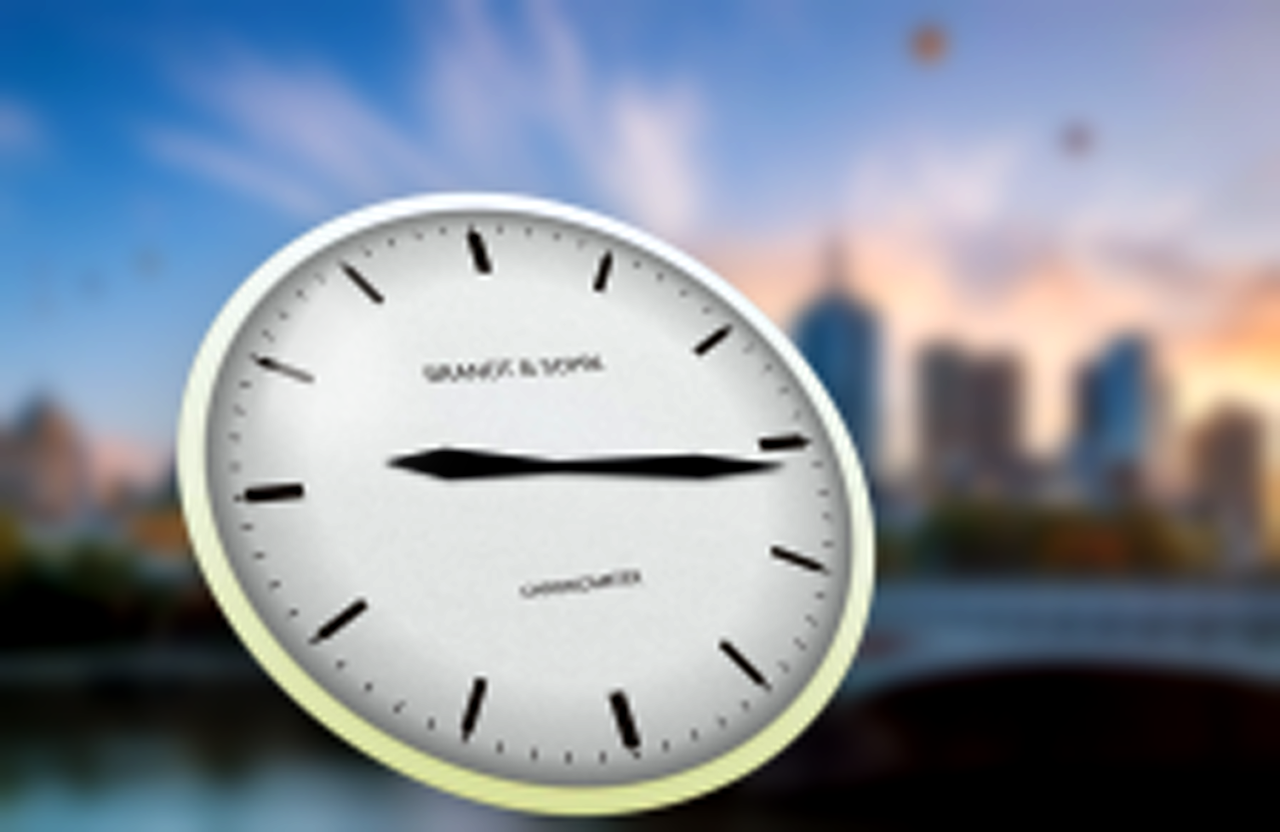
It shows 9:16
